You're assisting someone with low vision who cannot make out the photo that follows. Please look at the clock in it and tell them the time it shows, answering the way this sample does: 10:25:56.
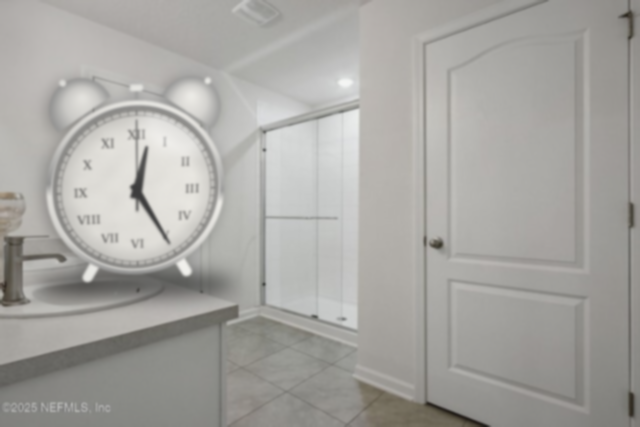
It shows 12:25:00
